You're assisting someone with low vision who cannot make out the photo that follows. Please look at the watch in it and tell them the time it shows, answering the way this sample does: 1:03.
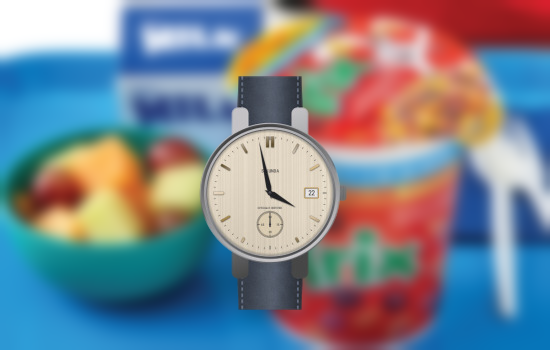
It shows 3:58
